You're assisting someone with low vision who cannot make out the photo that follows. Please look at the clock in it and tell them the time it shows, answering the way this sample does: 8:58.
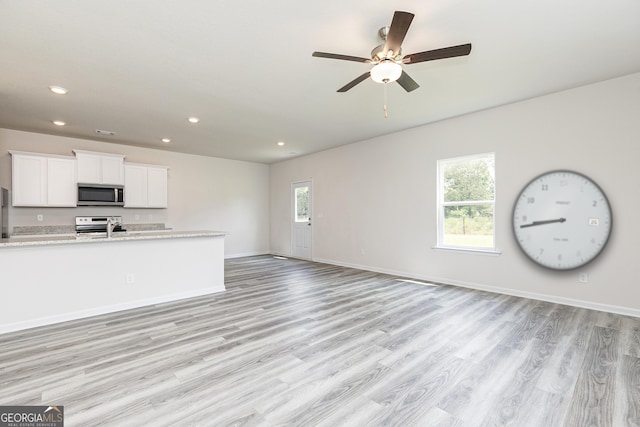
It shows 8:43
